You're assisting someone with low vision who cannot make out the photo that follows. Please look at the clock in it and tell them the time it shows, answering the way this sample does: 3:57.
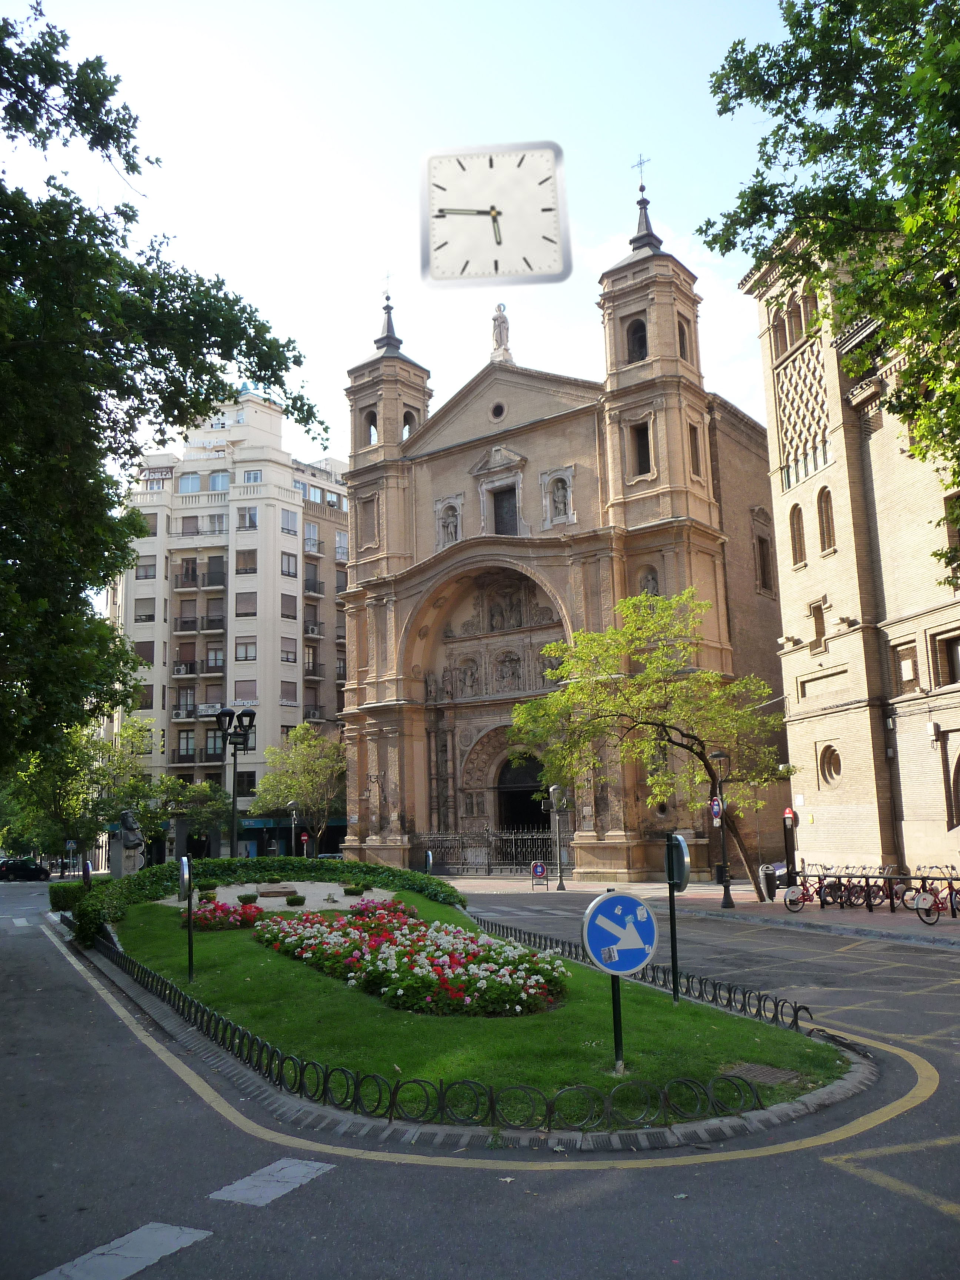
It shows 5:46
